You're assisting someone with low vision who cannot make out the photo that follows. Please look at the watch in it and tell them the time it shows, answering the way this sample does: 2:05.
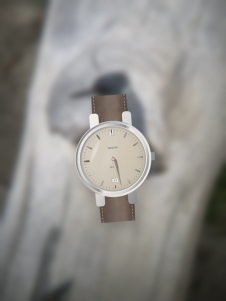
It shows 5:28
